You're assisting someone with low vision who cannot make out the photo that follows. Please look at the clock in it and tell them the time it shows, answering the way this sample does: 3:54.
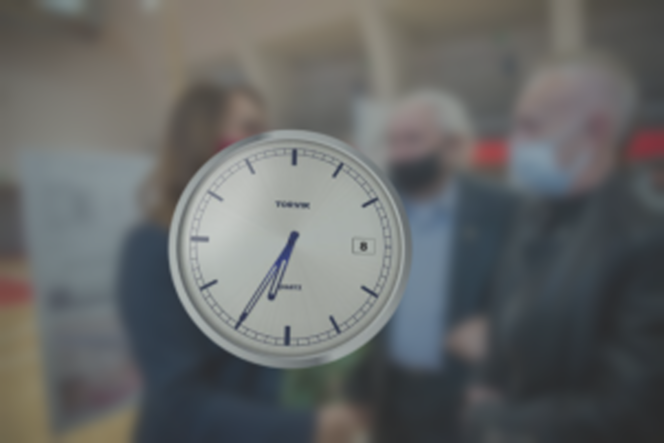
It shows 6:35
